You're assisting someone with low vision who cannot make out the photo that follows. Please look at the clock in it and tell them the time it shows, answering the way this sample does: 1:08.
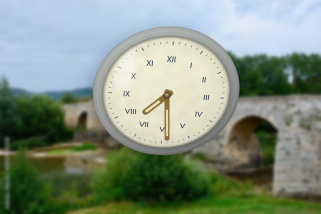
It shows 7:29
